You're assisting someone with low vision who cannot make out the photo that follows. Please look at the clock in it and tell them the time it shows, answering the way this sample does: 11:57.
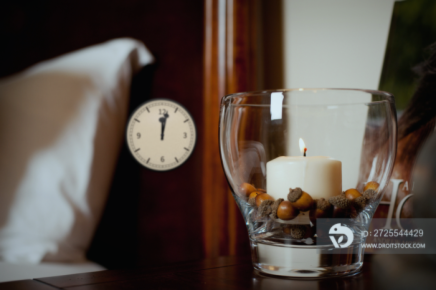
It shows 12:02
